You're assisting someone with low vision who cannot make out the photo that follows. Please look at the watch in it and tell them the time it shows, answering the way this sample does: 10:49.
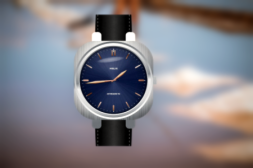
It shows 1:44
